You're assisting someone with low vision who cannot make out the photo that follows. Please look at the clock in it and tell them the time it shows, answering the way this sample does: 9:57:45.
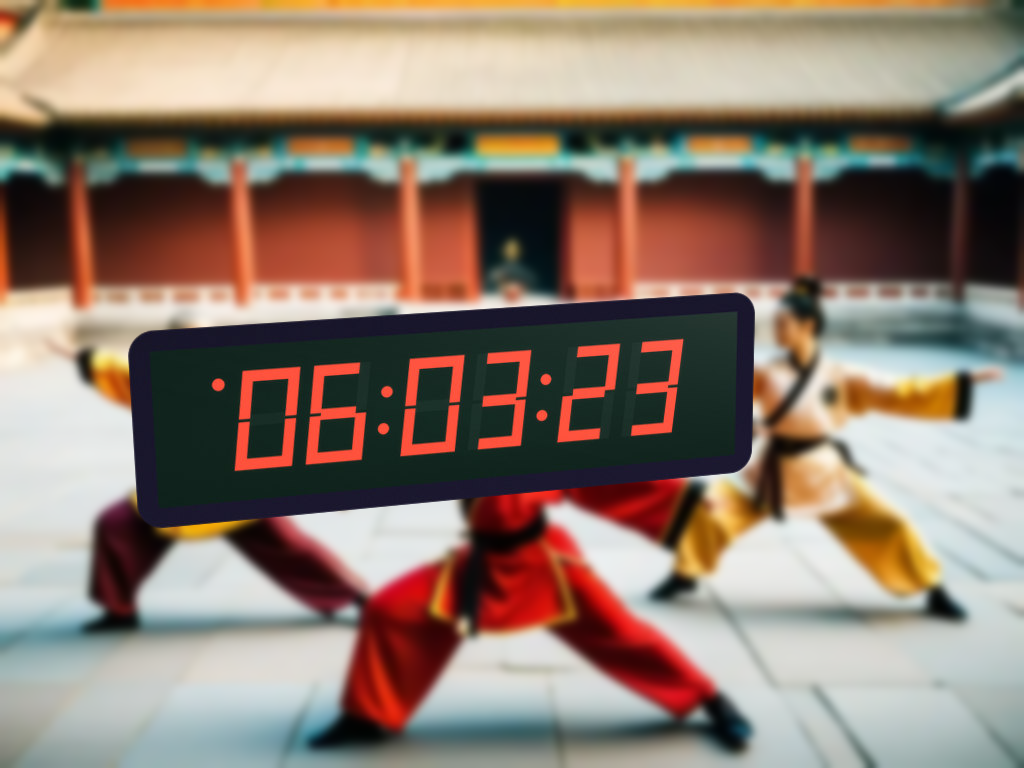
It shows 6:03:23
